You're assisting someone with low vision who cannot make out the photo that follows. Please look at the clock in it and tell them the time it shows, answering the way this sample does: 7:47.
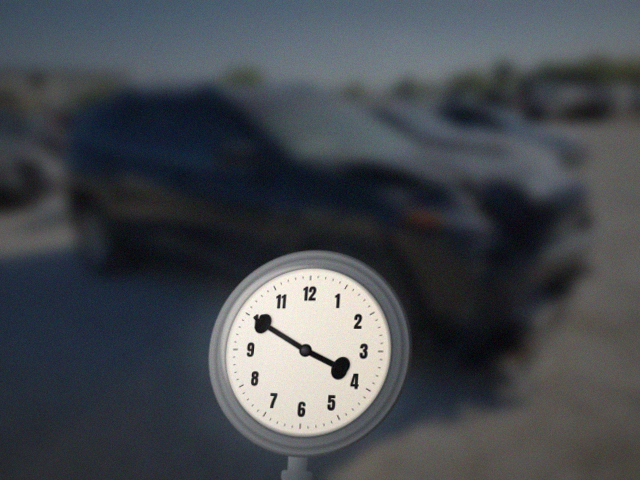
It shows 3:50
